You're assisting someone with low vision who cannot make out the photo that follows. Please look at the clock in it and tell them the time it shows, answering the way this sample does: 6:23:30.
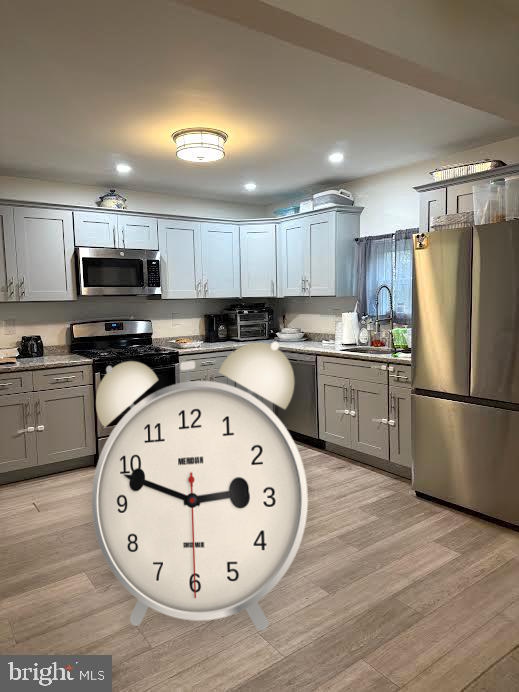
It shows 2:48:30
